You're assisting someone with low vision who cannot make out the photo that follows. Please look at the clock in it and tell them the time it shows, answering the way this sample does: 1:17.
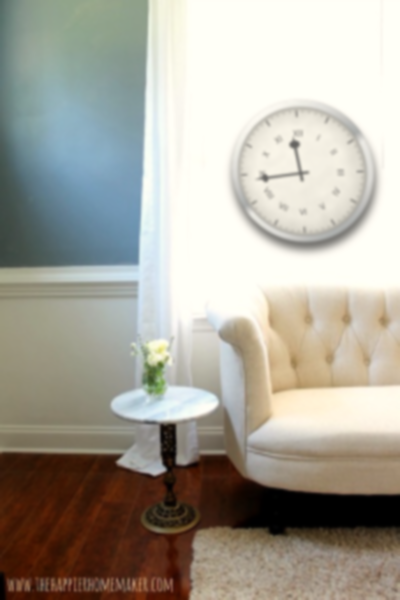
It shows 11:44
